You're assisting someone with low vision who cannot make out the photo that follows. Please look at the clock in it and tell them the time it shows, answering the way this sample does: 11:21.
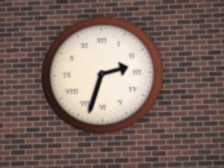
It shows 2:33
